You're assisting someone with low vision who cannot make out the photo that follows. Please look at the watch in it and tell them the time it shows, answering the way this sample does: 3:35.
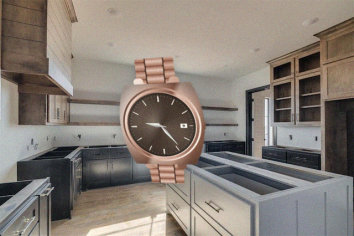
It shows 9:24
